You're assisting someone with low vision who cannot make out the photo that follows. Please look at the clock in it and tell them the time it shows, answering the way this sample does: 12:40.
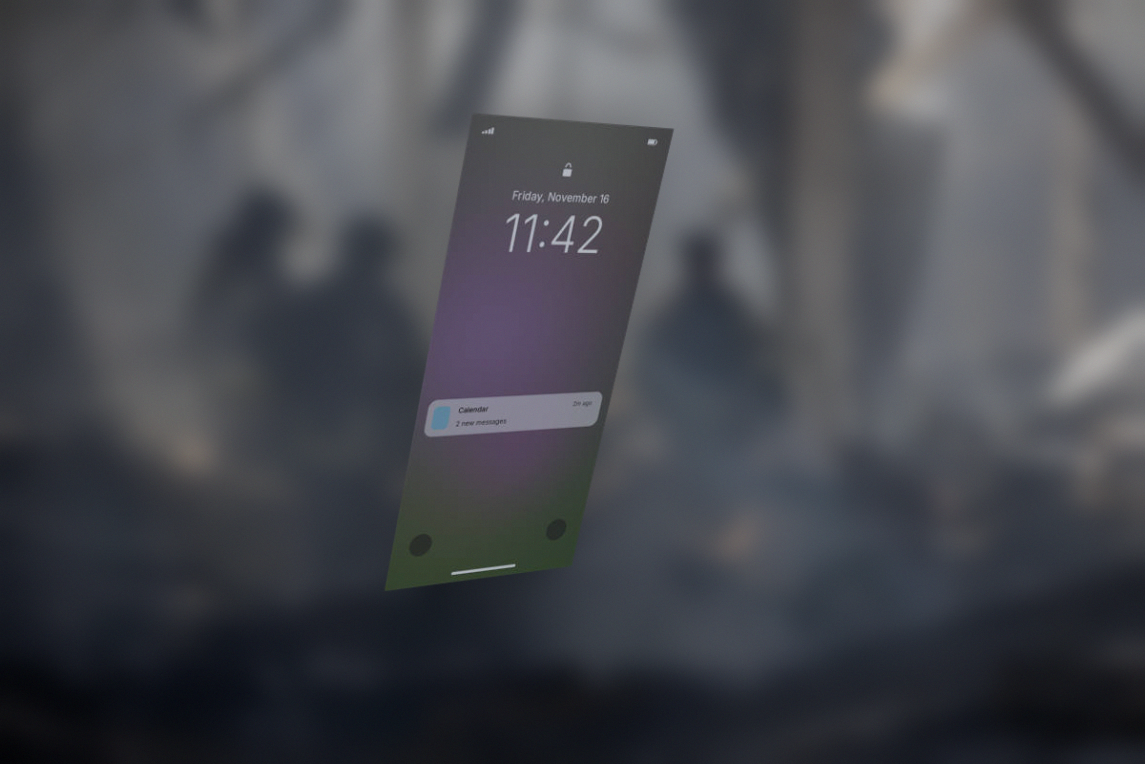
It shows 11:42
